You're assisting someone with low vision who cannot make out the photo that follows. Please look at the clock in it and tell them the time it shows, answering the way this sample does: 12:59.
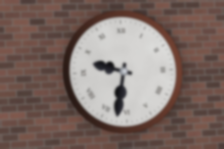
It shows 9:32
